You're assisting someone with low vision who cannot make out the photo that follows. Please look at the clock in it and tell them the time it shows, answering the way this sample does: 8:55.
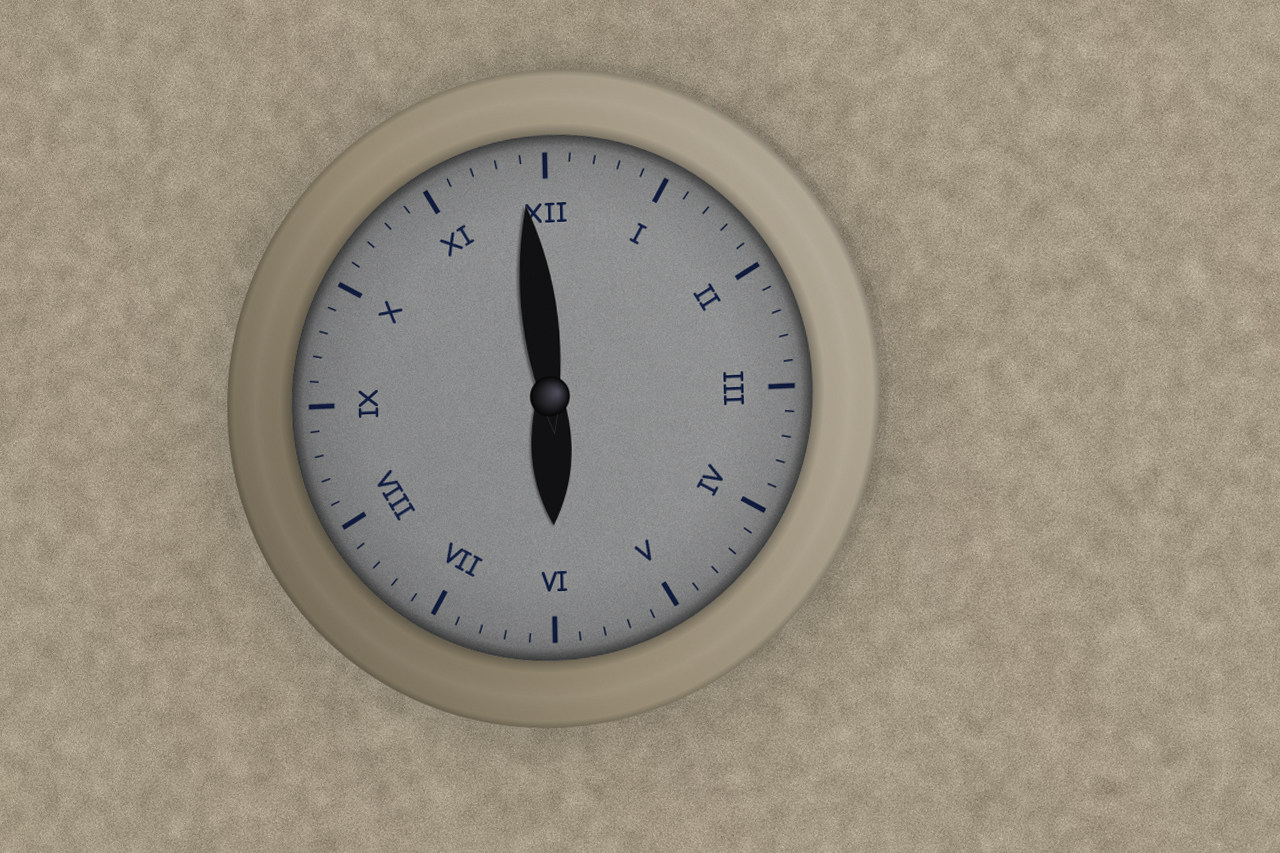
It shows 5:59
